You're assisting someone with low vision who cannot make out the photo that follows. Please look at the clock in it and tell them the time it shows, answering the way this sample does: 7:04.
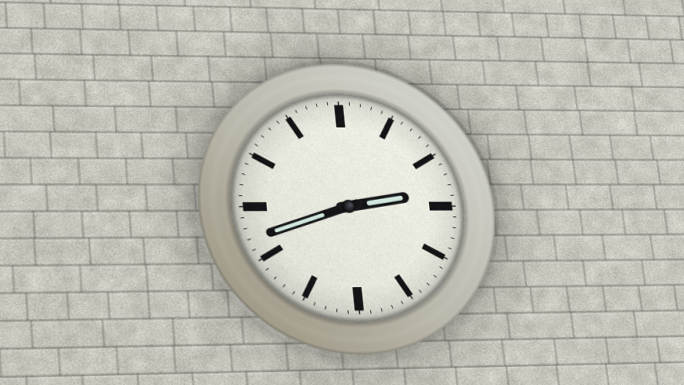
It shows 2:42
